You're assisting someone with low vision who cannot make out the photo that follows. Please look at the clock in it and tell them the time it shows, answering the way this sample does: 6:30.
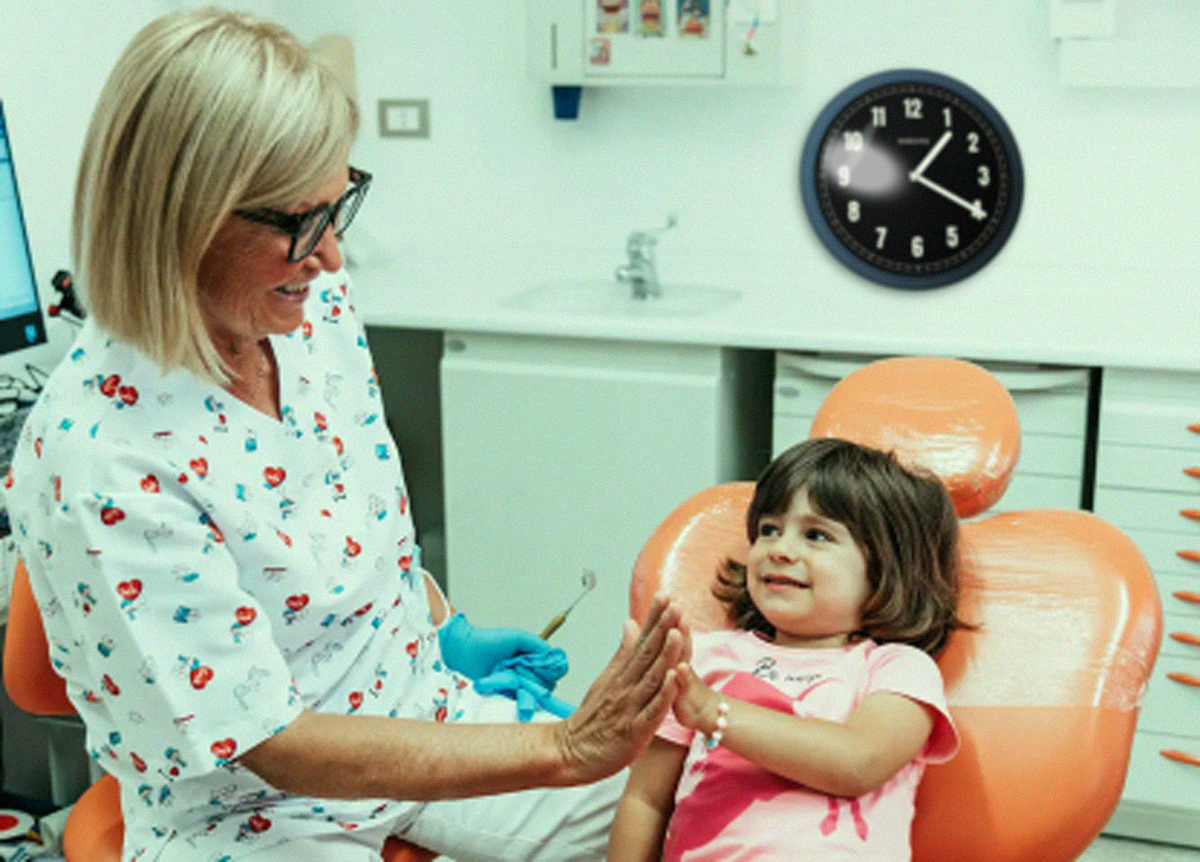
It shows 1:20
